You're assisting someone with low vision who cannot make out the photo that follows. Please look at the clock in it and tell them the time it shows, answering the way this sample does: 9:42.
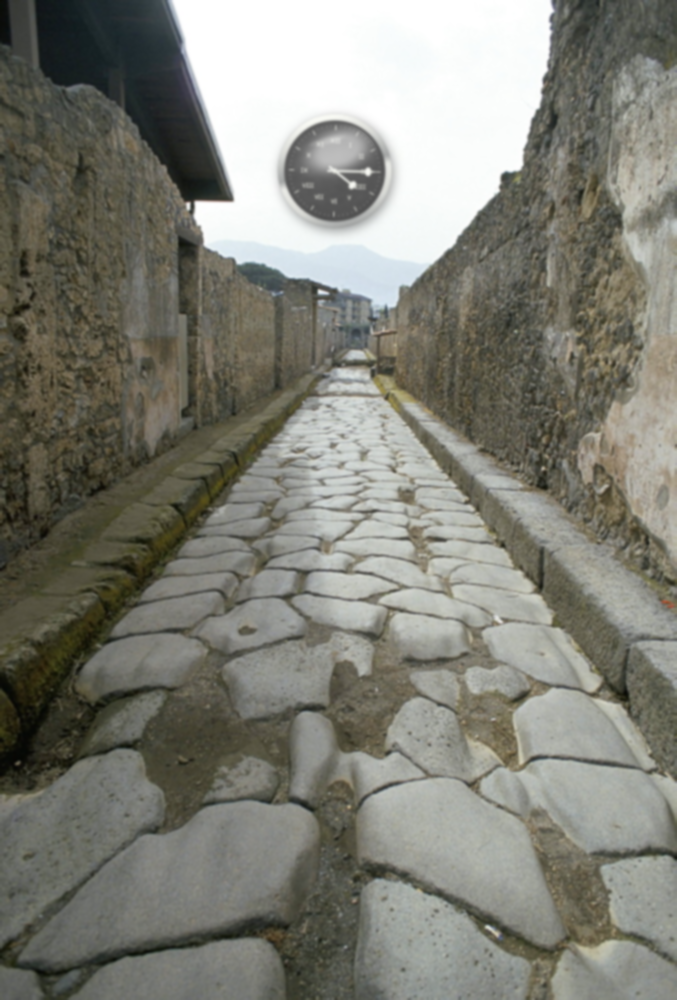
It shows 4:15
